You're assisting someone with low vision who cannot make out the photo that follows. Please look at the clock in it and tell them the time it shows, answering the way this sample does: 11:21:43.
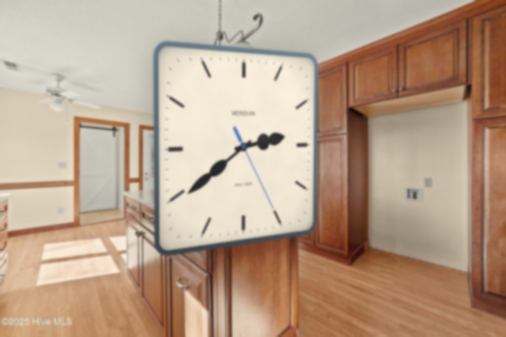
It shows 2:39:25
